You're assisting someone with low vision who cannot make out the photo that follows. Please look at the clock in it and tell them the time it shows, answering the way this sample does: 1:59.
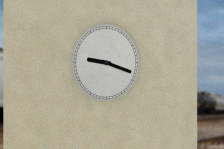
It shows 9:18
